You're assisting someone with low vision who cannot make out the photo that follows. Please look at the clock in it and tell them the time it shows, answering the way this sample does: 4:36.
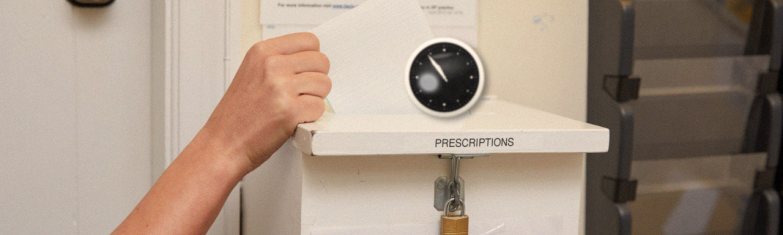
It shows 10:54
